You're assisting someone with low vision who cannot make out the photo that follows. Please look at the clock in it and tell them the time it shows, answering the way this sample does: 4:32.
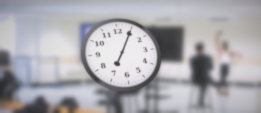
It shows 7:05
